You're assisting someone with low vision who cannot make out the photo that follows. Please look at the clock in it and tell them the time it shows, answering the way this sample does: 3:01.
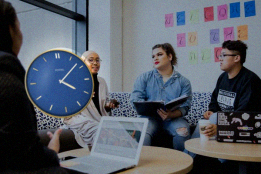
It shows 4:08
